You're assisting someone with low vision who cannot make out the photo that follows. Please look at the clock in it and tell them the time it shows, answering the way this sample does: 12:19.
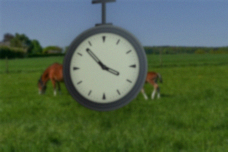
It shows 3:53
